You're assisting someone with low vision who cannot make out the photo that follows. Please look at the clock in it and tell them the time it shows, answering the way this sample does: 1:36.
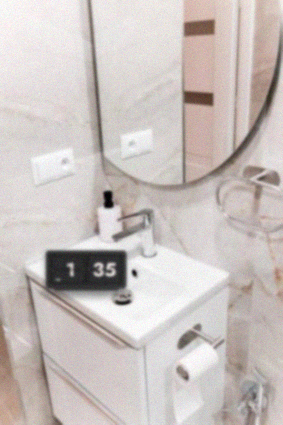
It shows 1:35
